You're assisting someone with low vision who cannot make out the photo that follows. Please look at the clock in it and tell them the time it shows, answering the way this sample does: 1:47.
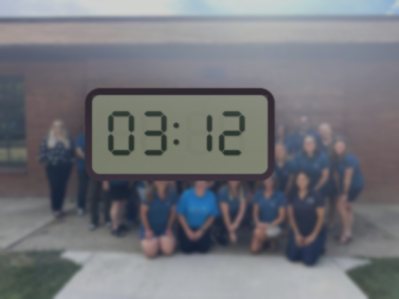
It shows 3:12
